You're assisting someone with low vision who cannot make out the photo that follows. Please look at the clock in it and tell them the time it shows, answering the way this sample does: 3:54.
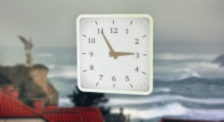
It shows 2:55
